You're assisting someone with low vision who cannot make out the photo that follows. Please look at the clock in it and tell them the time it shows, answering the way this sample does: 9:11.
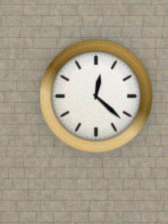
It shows 12:22
